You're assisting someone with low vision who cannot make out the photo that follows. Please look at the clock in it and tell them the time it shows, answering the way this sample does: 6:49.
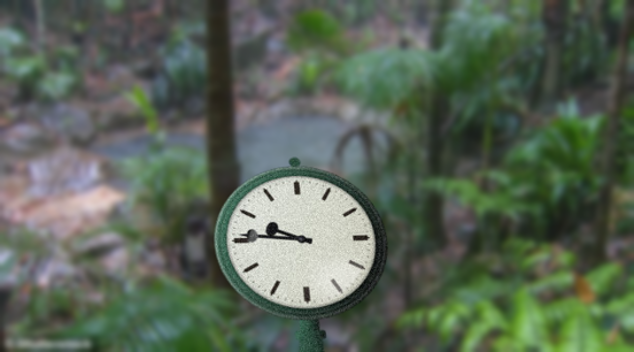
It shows 9:46
